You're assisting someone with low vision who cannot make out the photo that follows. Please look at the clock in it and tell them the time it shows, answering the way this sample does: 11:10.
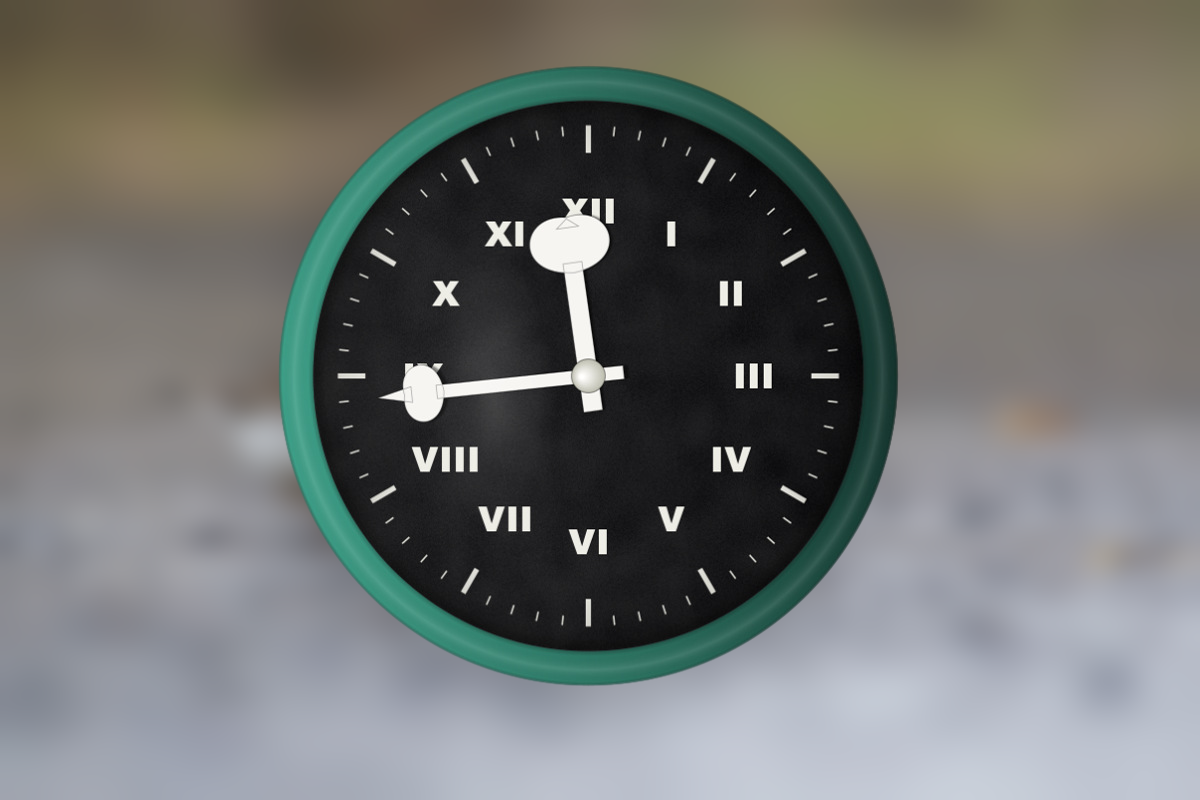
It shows 11:44
